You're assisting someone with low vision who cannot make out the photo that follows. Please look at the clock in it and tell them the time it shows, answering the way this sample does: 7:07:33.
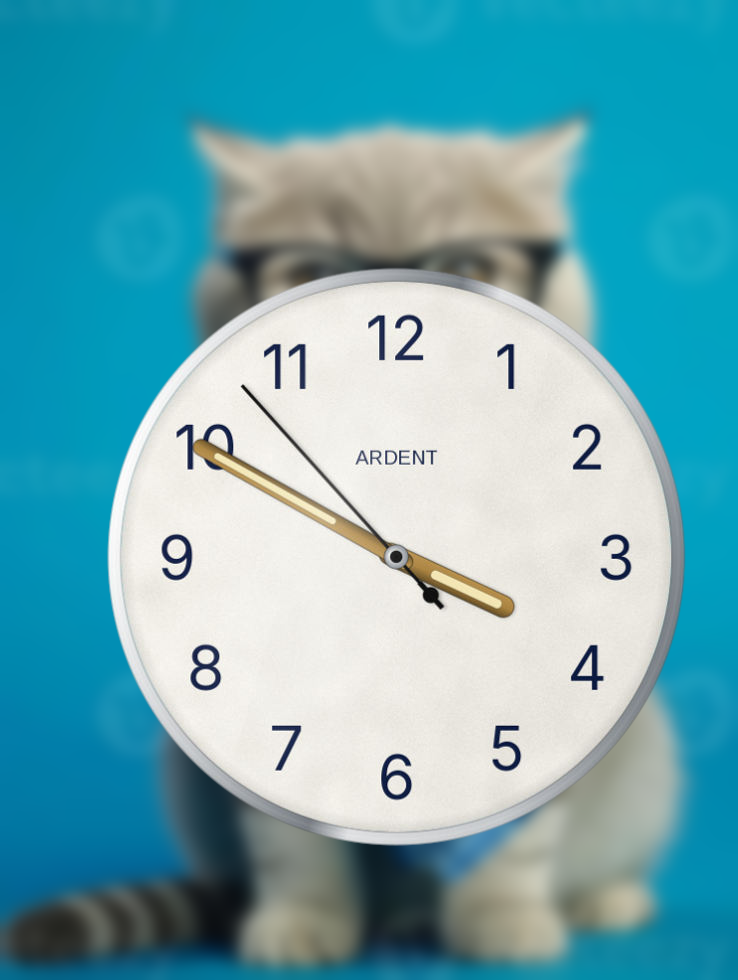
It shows 3:49:53
